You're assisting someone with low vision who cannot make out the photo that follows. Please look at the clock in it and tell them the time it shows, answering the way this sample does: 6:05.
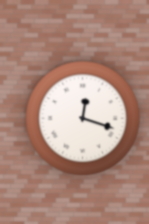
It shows 12:18
